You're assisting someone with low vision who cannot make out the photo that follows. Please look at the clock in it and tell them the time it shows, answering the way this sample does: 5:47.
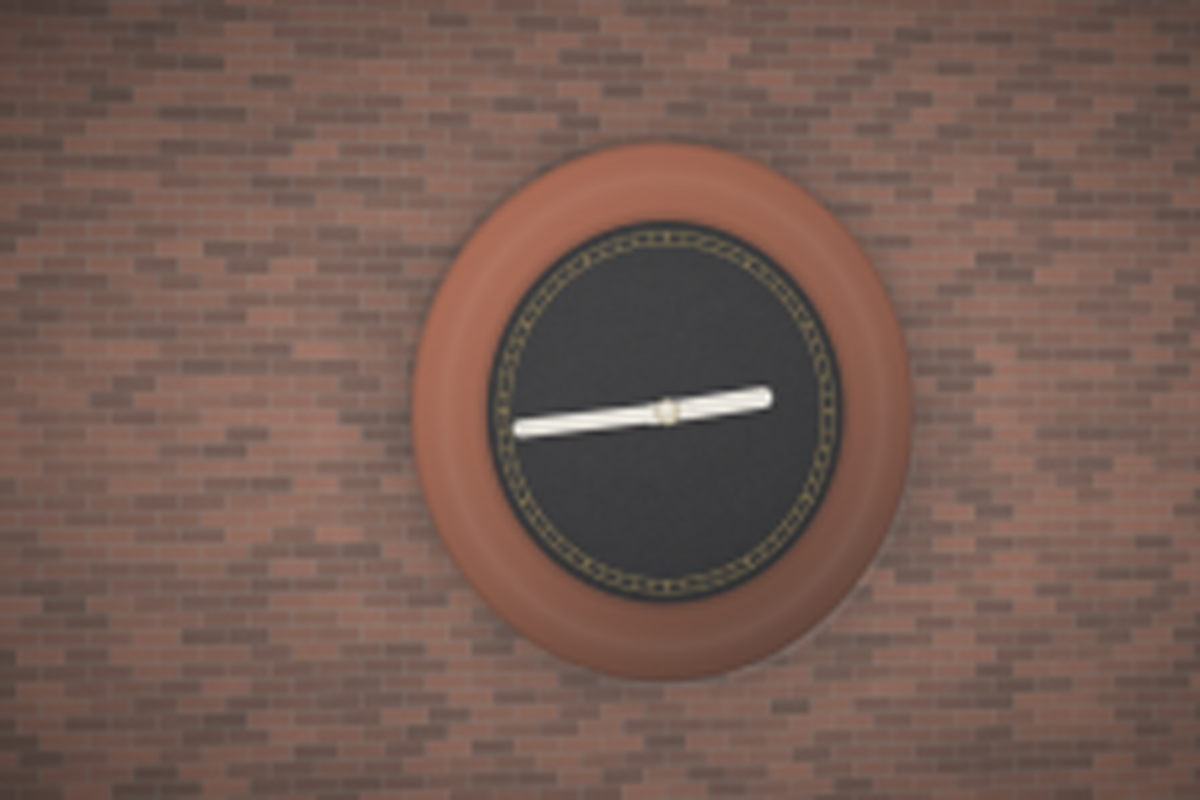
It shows 2:44
